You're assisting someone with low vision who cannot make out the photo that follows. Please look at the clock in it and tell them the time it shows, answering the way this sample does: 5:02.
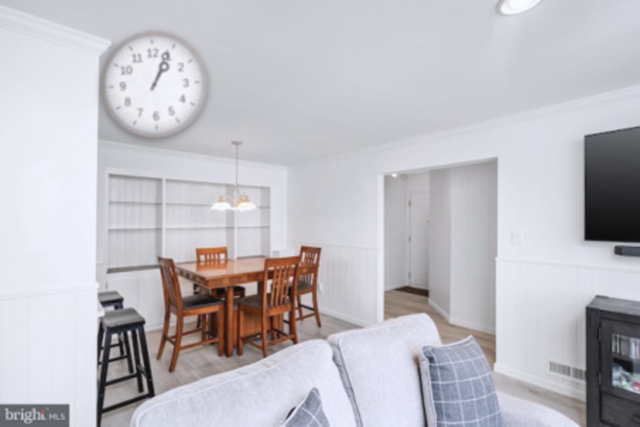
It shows 1:04
